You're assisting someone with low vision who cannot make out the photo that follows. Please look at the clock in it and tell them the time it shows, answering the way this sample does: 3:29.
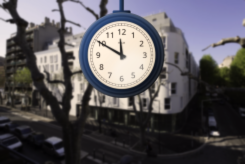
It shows 11:50
